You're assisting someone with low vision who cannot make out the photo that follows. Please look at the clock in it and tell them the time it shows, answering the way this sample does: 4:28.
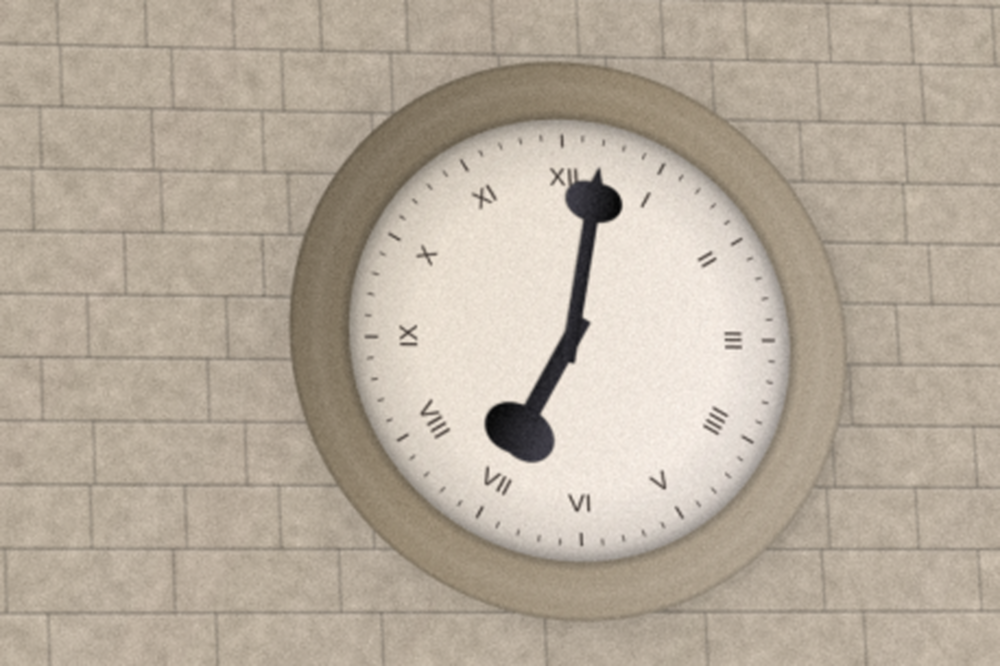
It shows 7:02
